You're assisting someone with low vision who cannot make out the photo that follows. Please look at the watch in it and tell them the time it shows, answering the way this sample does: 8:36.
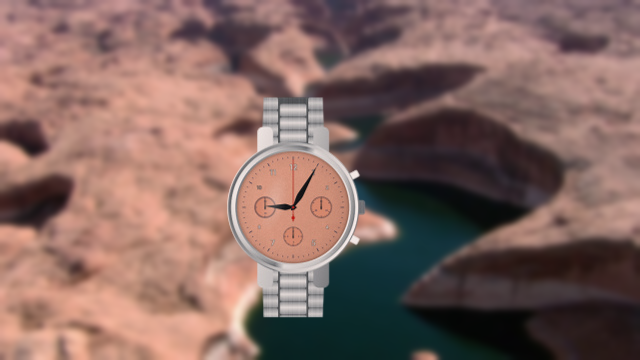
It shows 9:05
